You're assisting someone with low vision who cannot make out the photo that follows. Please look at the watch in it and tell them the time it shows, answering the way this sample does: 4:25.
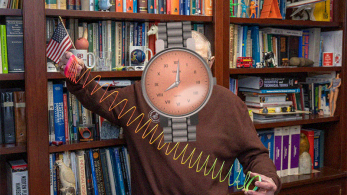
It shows 8:01
